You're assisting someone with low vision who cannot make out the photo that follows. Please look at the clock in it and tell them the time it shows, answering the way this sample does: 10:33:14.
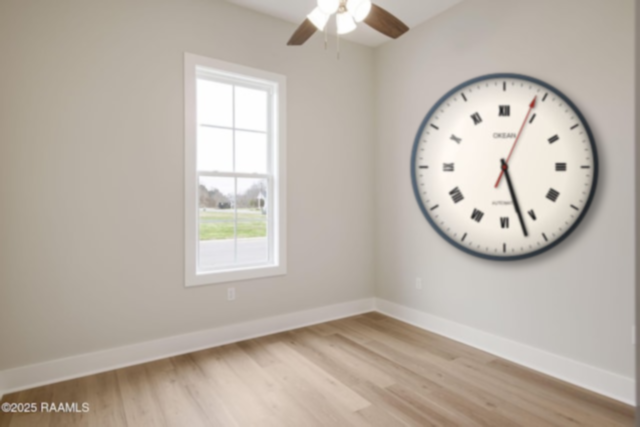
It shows 5:27:04
